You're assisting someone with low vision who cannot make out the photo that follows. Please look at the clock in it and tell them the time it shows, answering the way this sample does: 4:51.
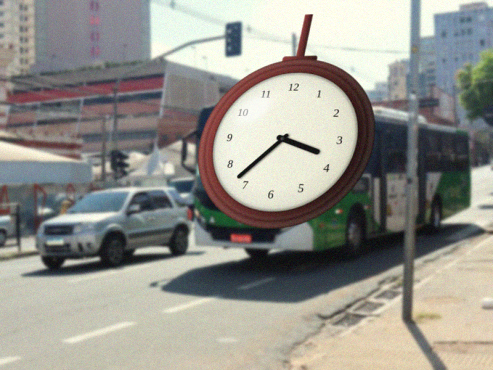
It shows 3:37
